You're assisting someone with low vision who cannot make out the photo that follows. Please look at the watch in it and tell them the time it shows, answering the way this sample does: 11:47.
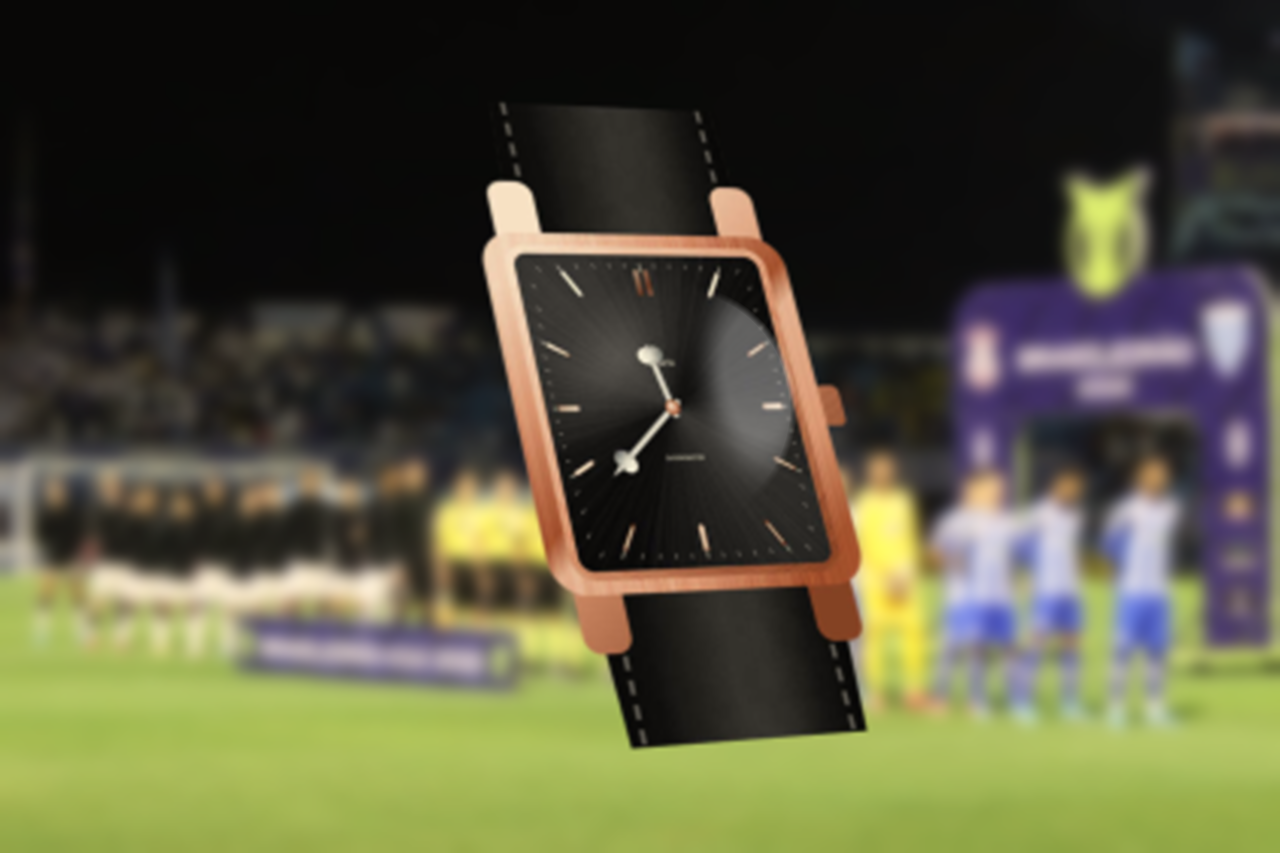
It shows 11:38
